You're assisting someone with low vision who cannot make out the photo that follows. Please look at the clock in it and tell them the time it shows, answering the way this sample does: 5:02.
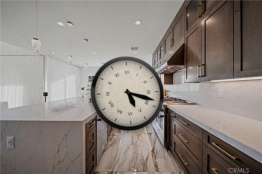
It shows 5:18
